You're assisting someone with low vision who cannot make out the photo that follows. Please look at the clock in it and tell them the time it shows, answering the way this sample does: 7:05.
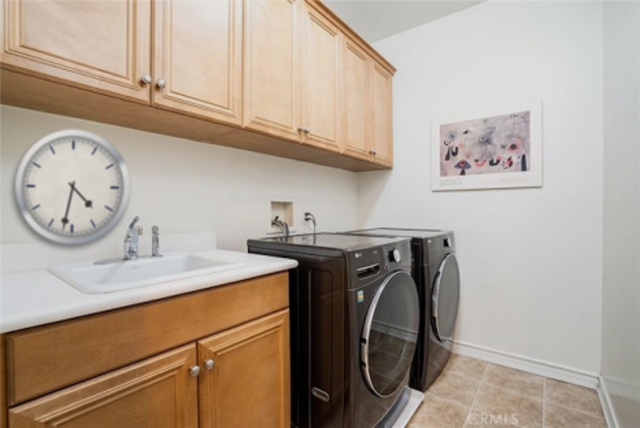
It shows 4:32
